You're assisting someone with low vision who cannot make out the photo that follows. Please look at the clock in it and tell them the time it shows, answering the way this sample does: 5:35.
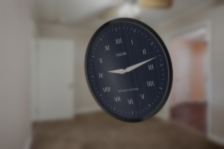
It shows 9:13
